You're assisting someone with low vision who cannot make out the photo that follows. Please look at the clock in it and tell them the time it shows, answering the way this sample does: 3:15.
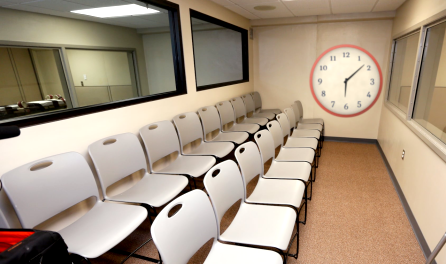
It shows 6:08
